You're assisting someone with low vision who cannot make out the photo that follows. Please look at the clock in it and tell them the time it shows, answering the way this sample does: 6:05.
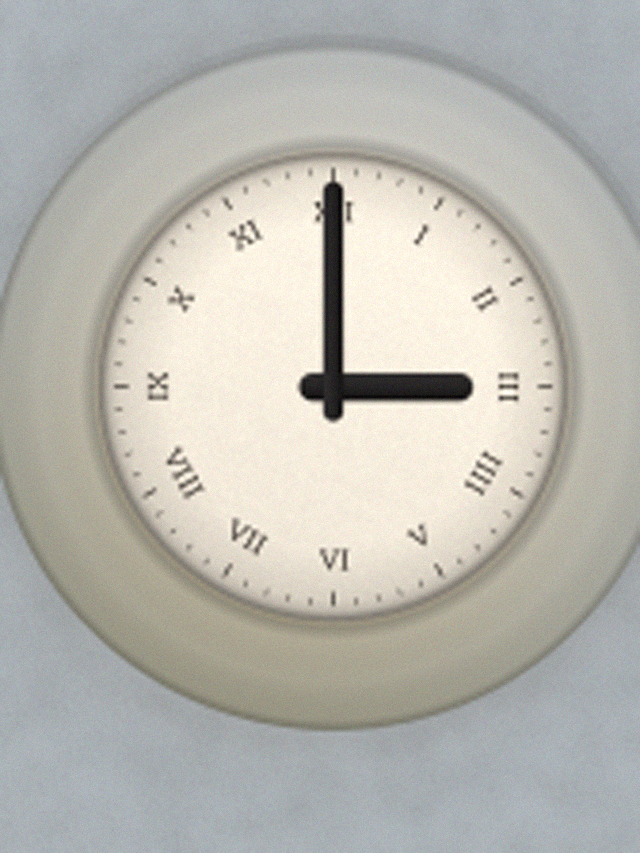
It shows 3:00
